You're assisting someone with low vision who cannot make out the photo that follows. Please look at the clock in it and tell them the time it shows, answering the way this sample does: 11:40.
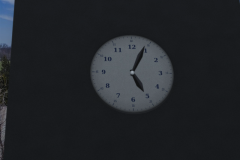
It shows 5:04
